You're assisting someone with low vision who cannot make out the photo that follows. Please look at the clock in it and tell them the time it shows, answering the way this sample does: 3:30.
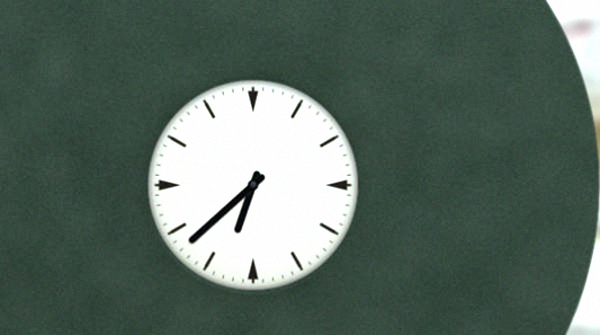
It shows 6:38
